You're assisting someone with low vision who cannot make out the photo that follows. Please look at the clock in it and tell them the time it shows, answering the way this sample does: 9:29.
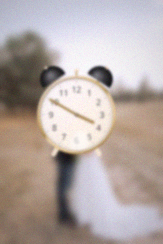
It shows 3:50
